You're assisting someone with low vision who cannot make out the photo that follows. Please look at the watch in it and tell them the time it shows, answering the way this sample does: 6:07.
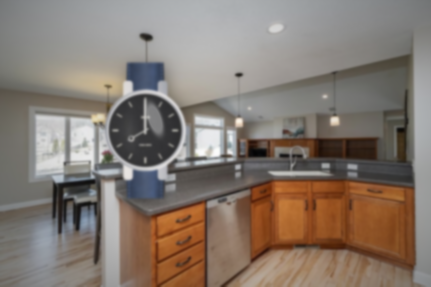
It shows 8:00
